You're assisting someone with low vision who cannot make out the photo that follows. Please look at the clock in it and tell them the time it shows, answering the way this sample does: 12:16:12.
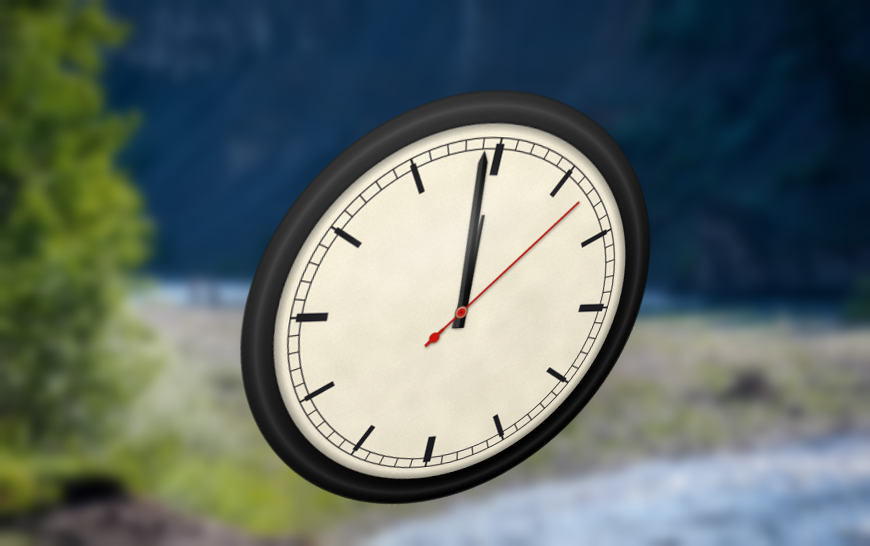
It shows 11:59:07
